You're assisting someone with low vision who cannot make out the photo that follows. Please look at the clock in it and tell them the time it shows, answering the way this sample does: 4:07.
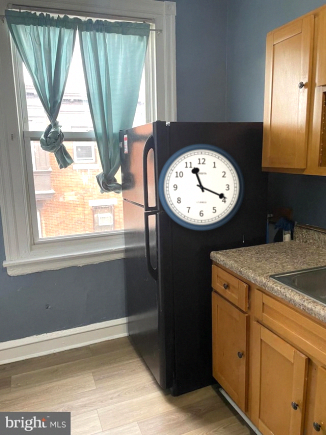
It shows 11:19
